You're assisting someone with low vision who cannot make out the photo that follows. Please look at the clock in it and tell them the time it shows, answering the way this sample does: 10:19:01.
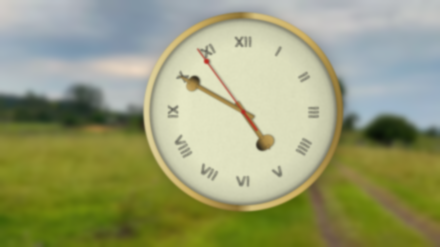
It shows 4:49:54
